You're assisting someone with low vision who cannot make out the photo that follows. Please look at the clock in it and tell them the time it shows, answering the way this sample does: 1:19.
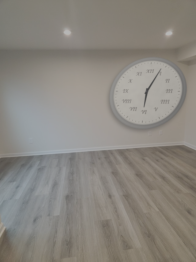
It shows 6:04
